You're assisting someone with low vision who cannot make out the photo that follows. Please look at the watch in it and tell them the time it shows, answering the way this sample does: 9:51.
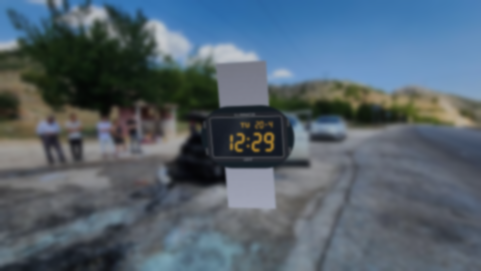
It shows 12:29
